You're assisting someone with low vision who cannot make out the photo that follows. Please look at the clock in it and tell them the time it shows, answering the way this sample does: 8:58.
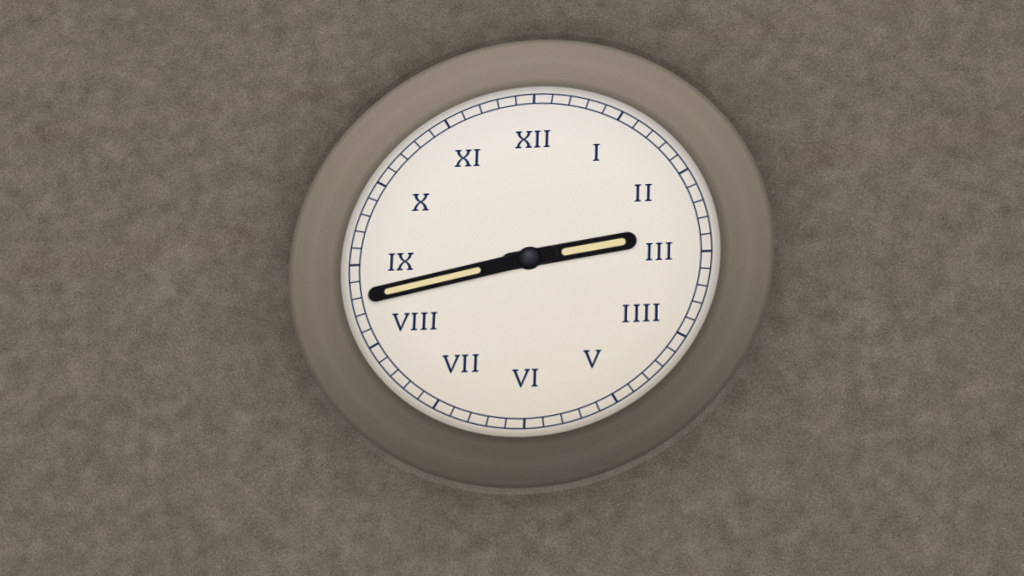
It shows 2:43
